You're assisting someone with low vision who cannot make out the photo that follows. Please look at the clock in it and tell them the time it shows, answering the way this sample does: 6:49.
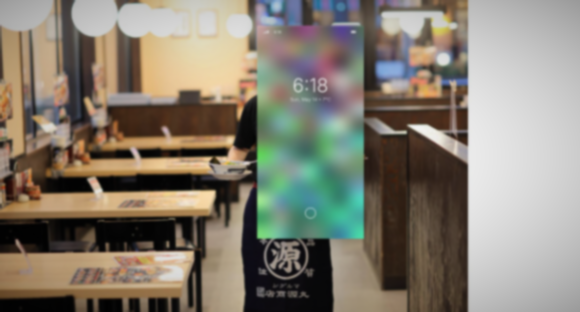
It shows 6:18
